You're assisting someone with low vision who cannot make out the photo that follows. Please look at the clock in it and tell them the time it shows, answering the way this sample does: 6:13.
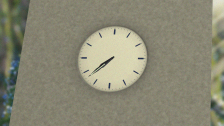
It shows 7:38
